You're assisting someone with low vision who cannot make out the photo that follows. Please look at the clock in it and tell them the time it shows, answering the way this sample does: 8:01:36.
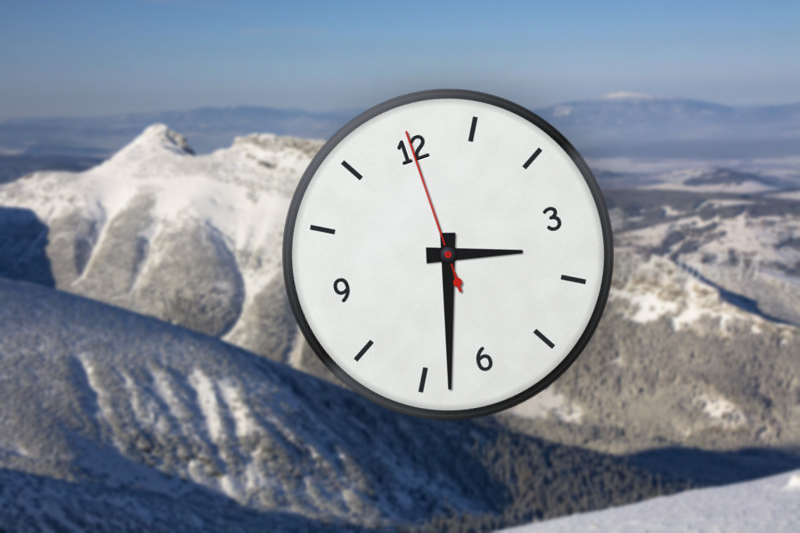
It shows 3:33:00
